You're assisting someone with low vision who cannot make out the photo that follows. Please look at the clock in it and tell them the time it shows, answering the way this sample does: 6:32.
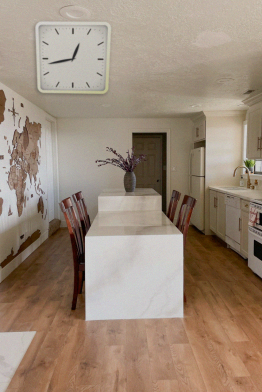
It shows 12:43
